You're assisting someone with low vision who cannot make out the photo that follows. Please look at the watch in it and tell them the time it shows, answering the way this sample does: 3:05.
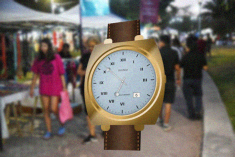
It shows 6:52
